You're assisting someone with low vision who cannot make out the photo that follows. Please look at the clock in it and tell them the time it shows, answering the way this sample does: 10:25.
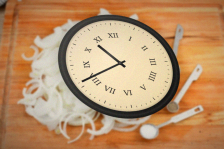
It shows 10:41
